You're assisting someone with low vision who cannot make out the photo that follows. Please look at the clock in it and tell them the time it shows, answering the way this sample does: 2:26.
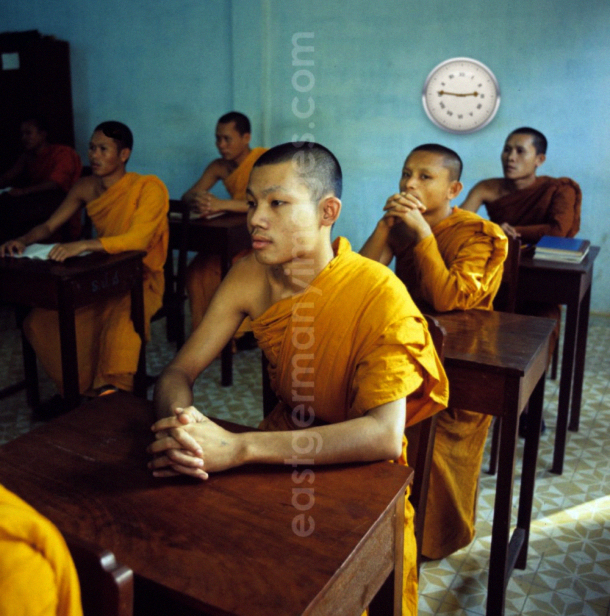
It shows 2:46
